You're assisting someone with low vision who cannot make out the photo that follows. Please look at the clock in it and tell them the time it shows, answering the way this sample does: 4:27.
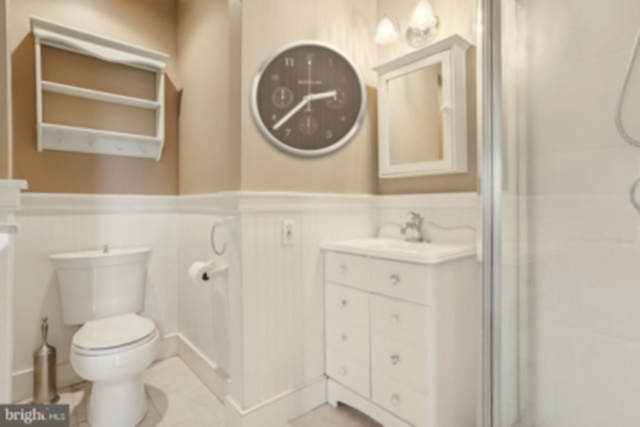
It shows 2:38
